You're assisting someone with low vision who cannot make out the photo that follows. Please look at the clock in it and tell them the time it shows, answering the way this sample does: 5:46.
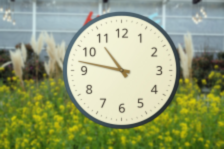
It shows 10:47
